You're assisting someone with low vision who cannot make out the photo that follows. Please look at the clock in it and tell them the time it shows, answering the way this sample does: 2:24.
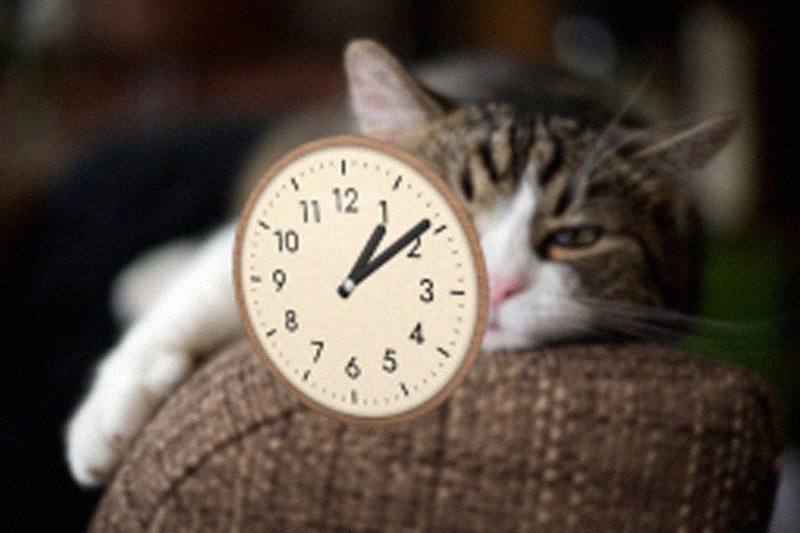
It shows 1:09
